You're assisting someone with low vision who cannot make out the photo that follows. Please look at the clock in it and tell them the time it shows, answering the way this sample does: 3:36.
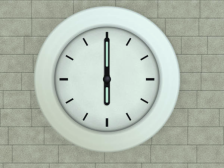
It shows 6:00
